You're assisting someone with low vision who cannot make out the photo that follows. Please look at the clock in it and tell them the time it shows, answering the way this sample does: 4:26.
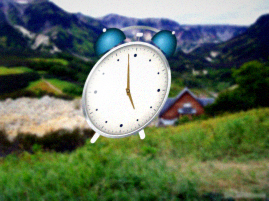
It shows 4:58
